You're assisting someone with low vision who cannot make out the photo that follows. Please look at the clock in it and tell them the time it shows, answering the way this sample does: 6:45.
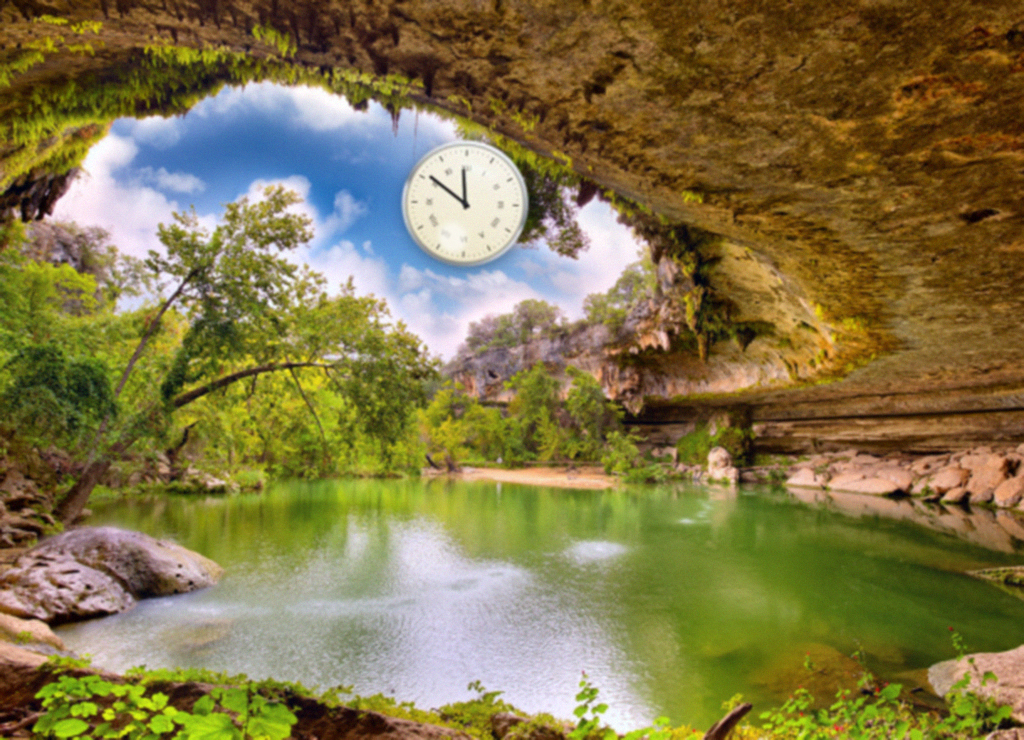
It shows 11:51
